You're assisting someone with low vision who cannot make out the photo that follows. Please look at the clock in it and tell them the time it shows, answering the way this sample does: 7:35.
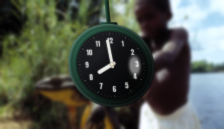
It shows 7:59
